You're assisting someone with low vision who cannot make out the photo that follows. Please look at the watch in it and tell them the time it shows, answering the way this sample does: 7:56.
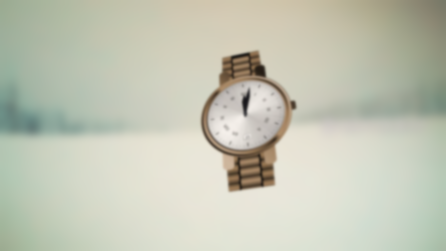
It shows 12:02
